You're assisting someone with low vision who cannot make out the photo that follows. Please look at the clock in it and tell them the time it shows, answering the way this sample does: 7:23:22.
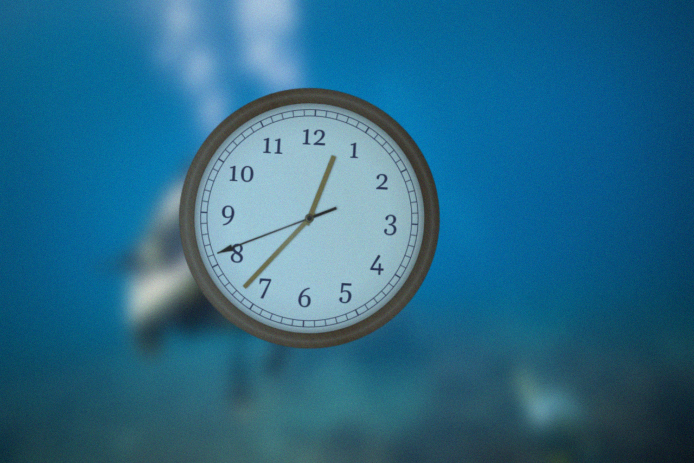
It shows 12:36:41
